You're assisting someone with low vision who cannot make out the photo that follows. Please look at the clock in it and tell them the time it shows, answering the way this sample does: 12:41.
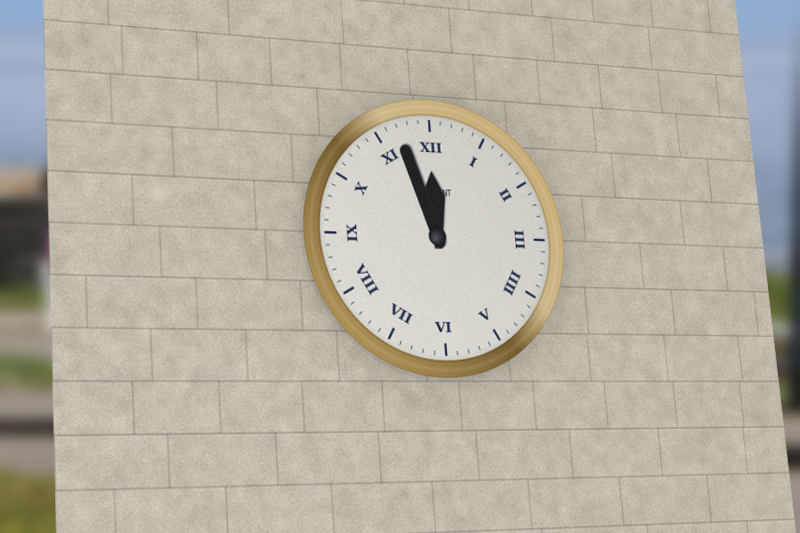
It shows 11:57
